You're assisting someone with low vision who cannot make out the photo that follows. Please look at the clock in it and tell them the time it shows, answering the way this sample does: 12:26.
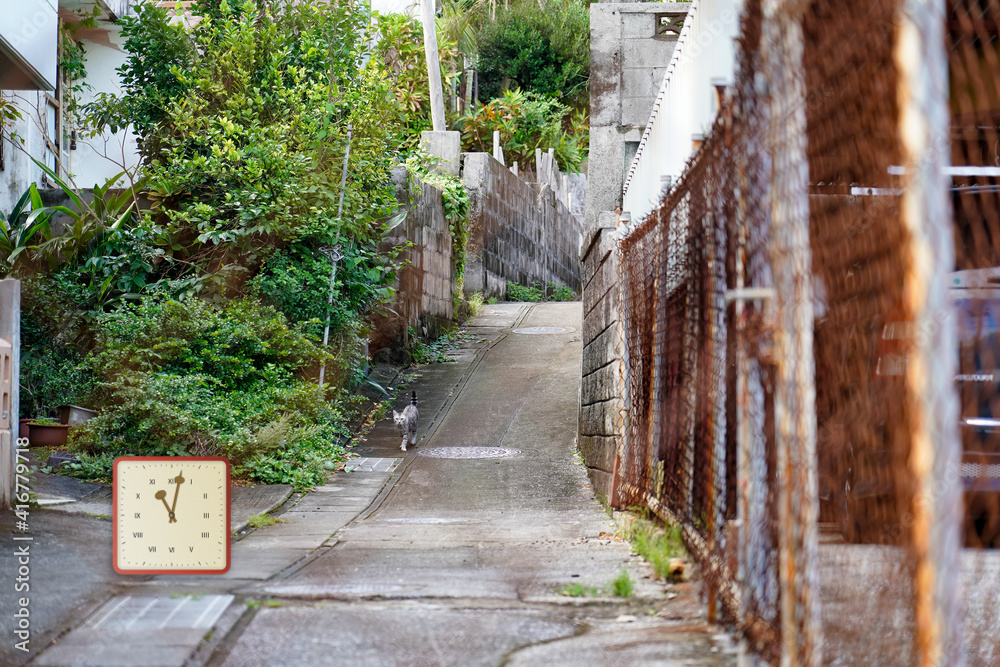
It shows 11:02
